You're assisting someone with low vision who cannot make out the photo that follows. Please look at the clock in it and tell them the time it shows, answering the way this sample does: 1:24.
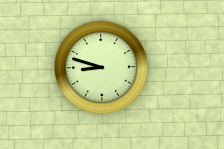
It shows 8:48
